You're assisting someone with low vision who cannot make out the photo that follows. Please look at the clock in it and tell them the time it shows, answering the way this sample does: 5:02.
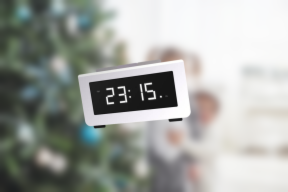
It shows 23:15
